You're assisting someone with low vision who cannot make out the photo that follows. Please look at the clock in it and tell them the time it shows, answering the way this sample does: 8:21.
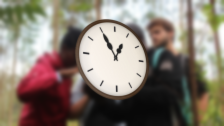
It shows 12:55
